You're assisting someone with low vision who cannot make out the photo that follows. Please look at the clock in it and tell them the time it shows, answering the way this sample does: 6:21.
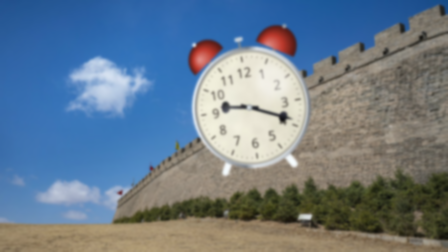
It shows 9:19
